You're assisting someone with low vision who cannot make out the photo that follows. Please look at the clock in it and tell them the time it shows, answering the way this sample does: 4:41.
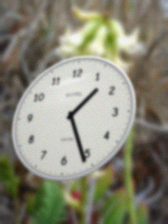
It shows 1:26
